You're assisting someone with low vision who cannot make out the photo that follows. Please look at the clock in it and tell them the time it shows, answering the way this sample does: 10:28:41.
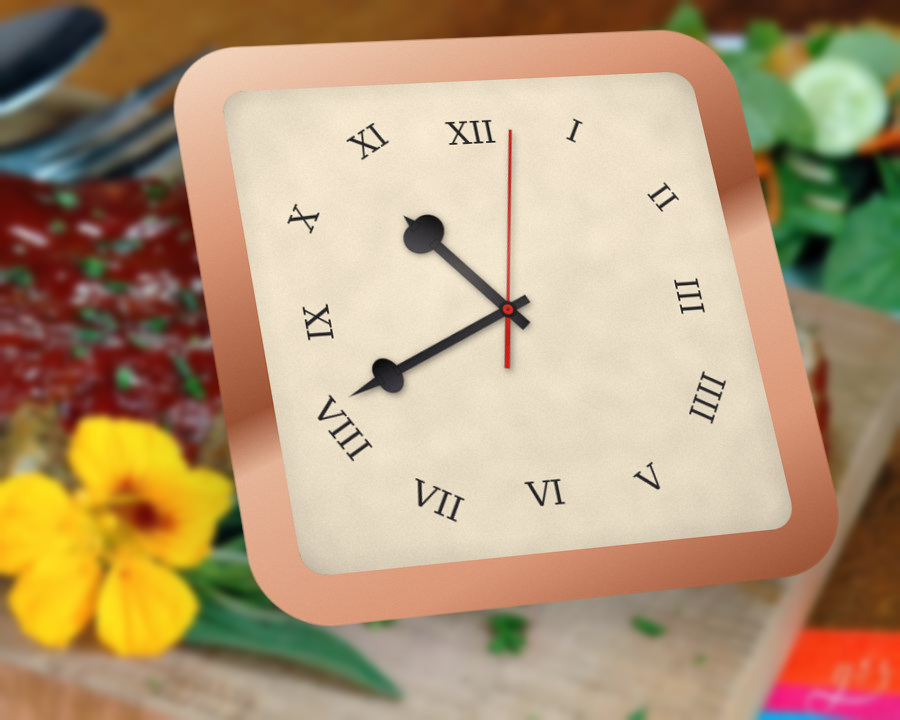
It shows 10:41:02
